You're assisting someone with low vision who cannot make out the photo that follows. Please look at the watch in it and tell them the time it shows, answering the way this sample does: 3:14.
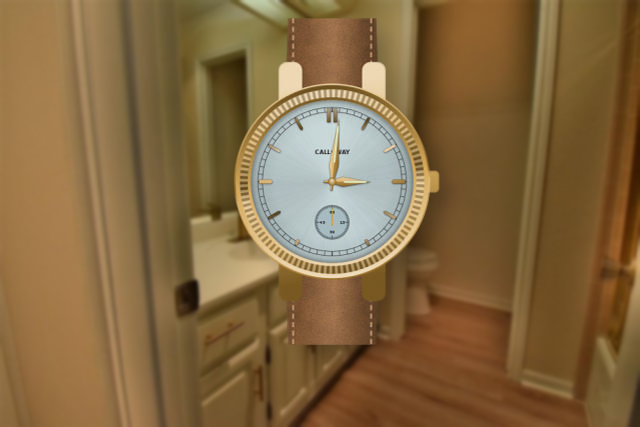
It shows 3:01
